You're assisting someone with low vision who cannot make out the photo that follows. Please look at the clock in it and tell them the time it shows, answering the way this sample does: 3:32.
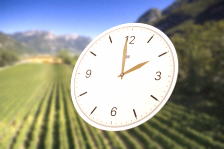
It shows 1:59
